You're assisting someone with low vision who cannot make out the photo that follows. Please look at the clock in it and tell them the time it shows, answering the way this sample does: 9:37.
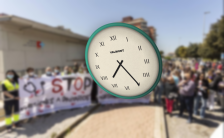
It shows 7:25
